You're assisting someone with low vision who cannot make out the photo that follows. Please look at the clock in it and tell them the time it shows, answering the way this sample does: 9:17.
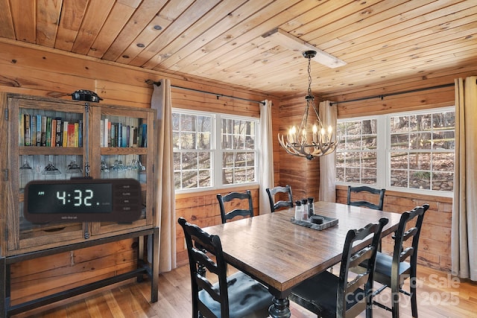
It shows 4:32
